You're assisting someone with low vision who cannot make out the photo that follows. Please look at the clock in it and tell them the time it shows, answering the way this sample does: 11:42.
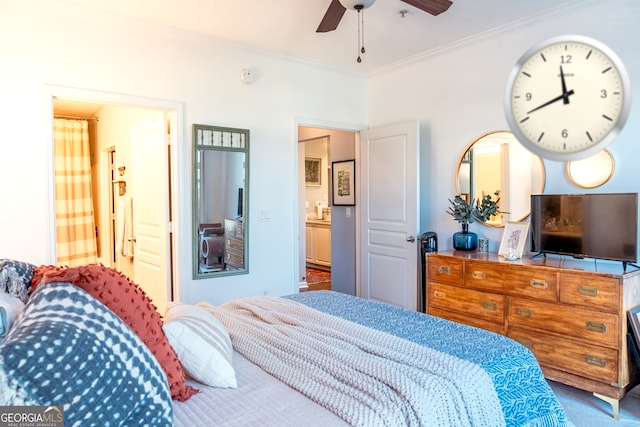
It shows 11:41
